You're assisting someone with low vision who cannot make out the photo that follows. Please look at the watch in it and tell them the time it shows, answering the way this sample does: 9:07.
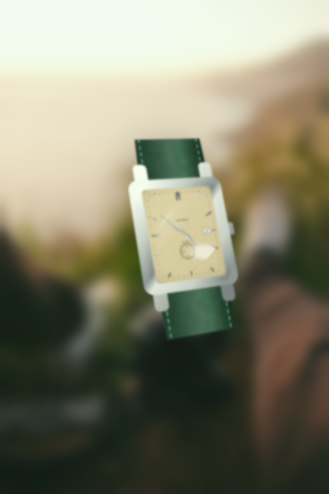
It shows 4:52
